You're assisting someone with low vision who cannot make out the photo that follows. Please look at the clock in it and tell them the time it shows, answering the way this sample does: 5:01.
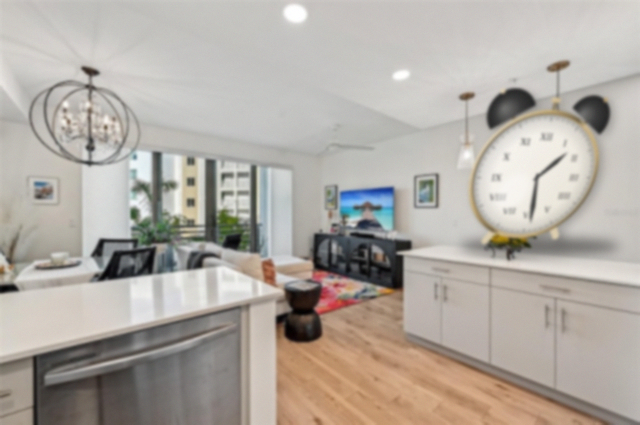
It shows 1:29
